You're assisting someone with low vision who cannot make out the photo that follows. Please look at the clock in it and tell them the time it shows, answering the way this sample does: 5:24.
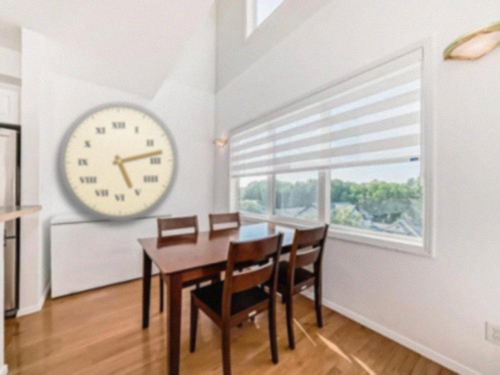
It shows 5:13
